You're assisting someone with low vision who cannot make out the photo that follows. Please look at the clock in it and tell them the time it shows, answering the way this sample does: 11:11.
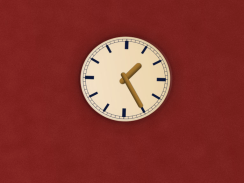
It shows 1:25
